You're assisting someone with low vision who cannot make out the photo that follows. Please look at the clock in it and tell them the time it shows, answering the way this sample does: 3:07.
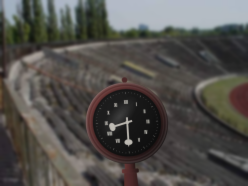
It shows 8:30
